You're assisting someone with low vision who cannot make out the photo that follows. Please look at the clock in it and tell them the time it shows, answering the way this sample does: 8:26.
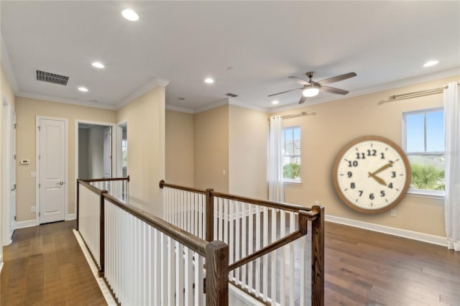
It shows 4:10
